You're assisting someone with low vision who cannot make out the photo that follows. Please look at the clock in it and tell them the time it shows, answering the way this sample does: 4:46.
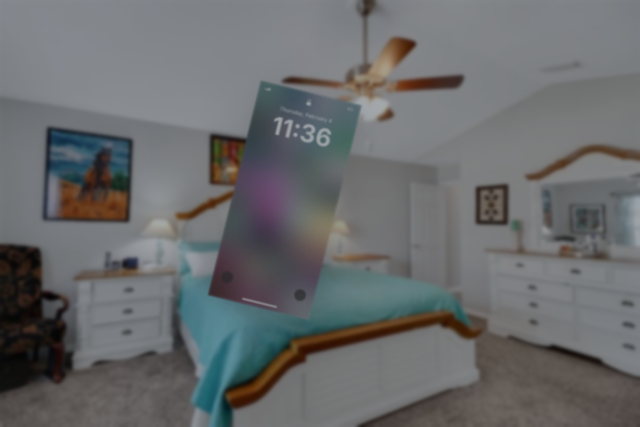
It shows 11:36
